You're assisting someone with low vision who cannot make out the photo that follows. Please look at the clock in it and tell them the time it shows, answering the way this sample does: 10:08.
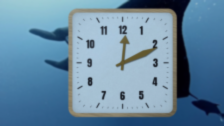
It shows 12:11
